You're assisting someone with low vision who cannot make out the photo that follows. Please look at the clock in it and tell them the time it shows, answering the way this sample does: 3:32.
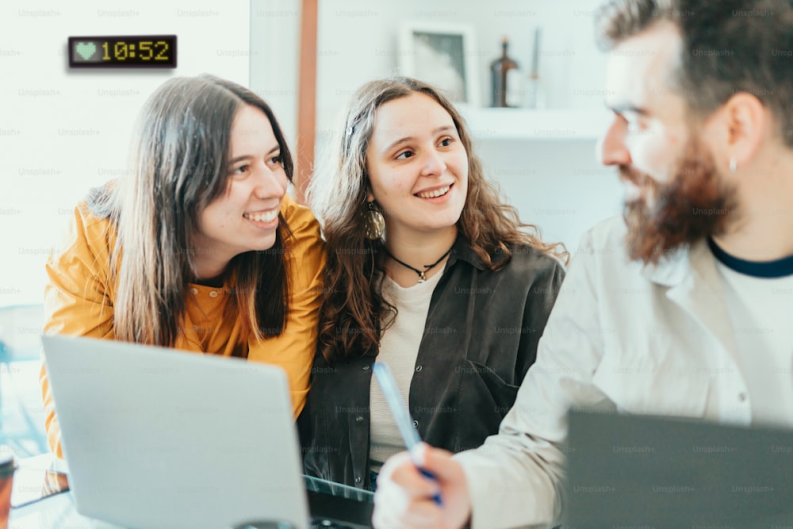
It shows 10:52
